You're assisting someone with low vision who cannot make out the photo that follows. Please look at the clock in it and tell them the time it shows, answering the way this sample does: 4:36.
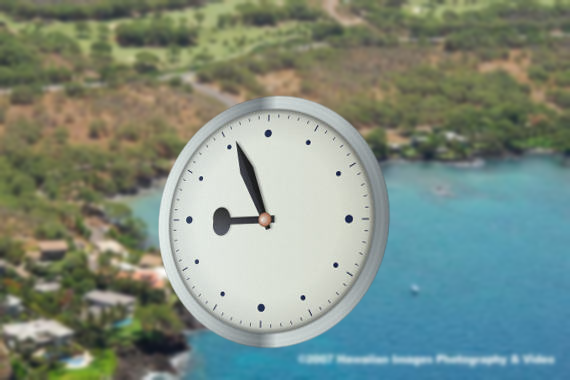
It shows 8:56
